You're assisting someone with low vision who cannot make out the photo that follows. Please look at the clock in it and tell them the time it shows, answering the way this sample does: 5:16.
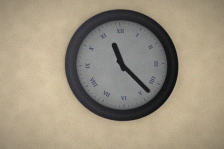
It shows 11:23
